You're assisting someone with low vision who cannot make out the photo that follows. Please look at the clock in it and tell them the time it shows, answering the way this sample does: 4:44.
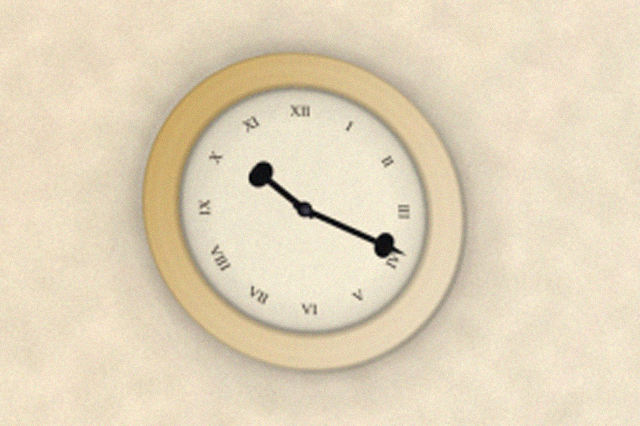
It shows 10:19
